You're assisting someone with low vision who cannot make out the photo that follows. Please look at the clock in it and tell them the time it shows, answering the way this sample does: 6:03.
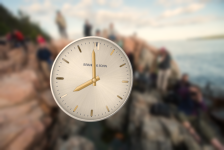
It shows 7:59
